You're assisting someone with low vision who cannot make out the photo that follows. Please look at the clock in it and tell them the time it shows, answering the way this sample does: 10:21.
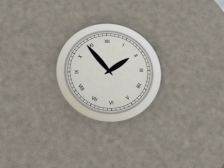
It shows 1:54
